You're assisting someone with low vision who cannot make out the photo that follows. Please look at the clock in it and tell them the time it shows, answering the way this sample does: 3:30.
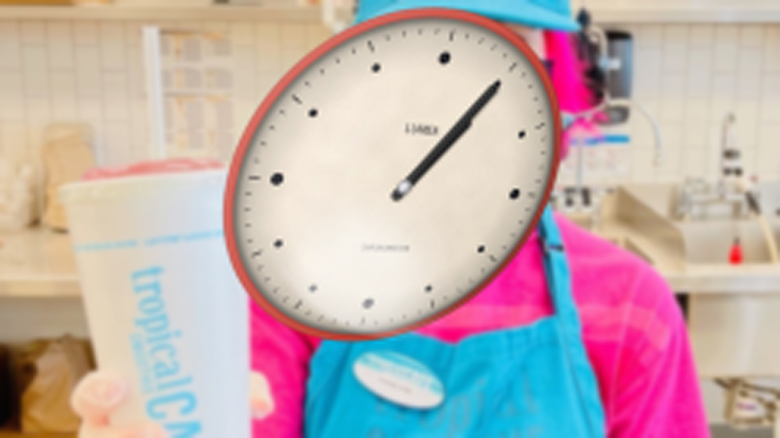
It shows 1:05
